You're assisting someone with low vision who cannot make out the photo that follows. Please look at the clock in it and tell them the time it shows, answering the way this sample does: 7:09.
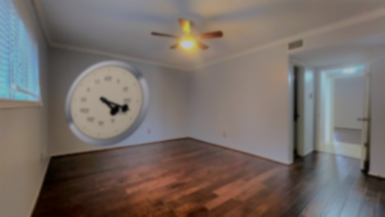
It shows 4:18
